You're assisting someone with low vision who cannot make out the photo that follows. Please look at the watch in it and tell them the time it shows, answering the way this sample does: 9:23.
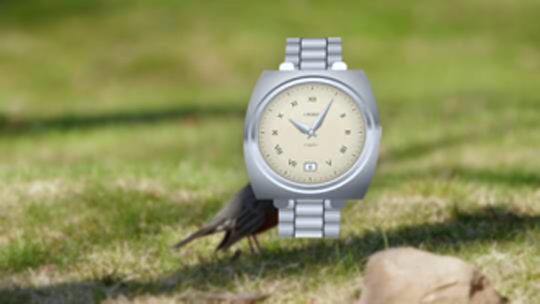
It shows 10:05
